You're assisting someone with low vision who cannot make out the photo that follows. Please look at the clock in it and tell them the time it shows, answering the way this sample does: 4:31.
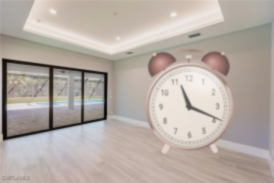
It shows 11:19
